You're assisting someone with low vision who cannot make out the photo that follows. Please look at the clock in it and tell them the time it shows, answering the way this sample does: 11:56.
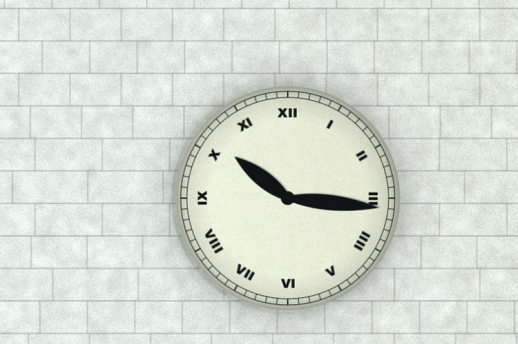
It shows 10:16
